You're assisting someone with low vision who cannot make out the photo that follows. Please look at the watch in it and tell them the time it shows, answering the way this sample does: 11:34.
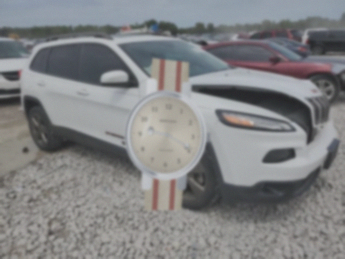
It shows 9:19
